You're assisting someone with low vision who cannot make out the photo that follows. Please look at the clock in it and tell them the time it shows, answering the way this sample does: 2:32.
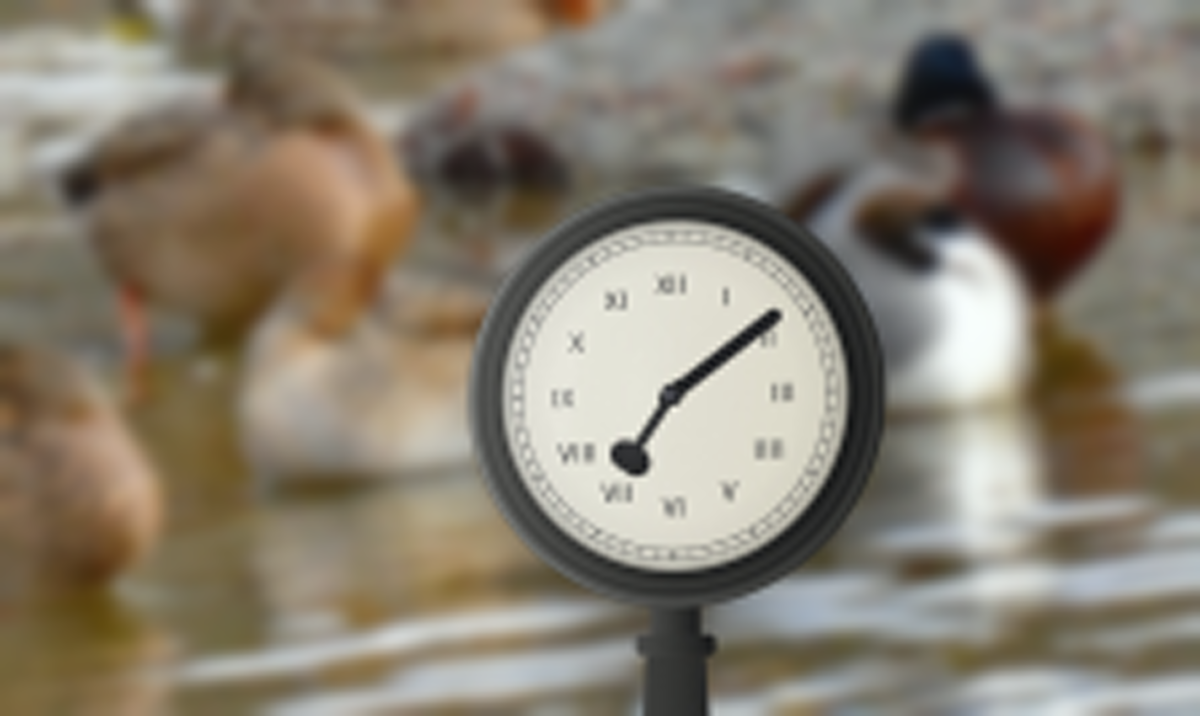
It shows 7:09
